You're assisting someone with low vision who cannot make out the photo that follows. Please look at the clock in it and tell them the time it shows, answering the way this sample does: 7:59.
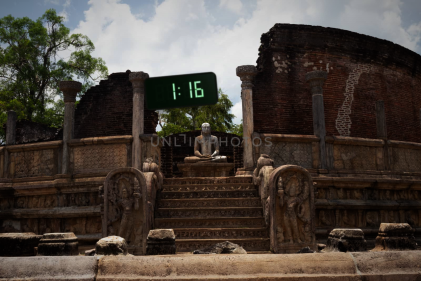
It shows 1:16
